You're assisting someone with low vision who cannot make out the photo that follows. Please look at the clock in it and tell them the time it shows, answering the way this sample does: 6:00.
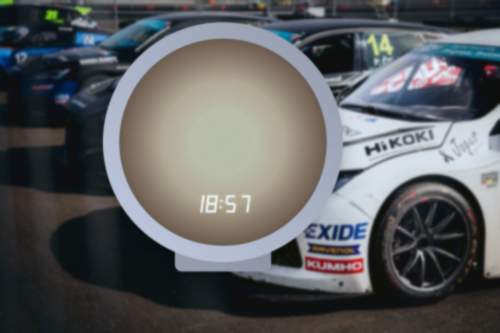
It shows 18:57
